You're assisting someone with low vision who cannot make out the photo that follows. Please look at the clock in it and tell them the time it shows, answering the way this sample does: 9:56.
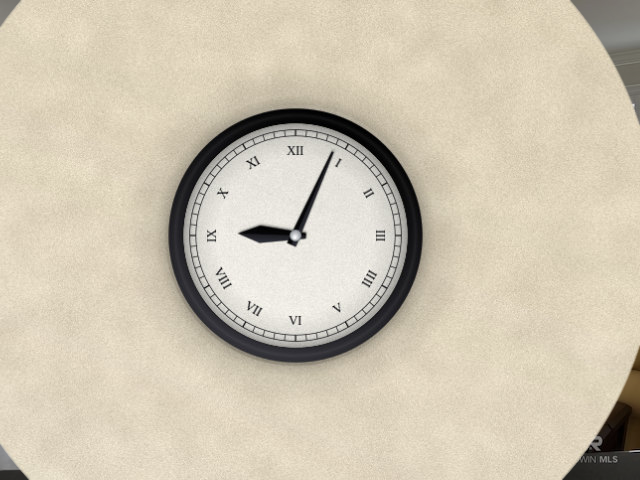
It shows 9:04
